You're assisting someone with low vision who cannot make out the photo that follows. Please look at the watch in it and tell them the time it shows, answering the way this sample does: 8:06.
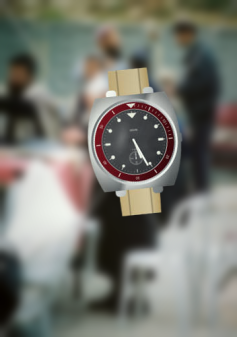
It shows 5:26
